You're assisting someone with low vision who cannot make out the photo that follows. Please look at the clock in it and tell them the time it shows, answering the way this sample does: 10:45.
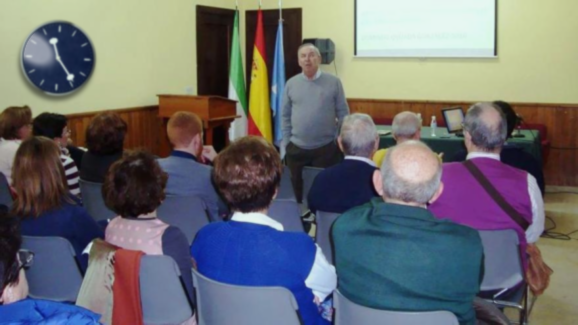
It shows 11:24
